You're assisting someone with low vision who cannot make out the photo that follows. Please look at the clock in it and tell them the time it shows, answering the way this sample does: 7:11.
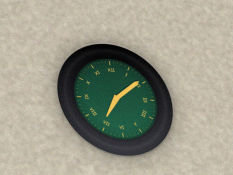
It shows 7:09
